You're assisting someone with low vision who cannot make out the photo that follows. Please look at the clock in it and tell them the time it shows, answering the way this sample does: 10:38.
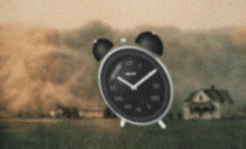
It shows 10:10
